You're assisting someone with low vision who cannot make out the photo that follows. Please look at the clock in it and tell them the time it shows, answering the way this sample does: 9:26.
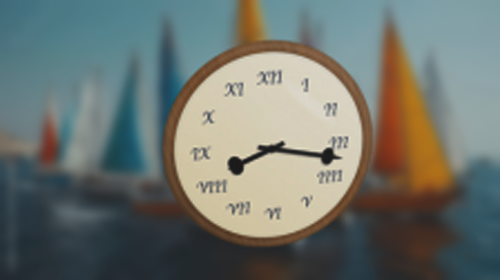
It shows 8:17
